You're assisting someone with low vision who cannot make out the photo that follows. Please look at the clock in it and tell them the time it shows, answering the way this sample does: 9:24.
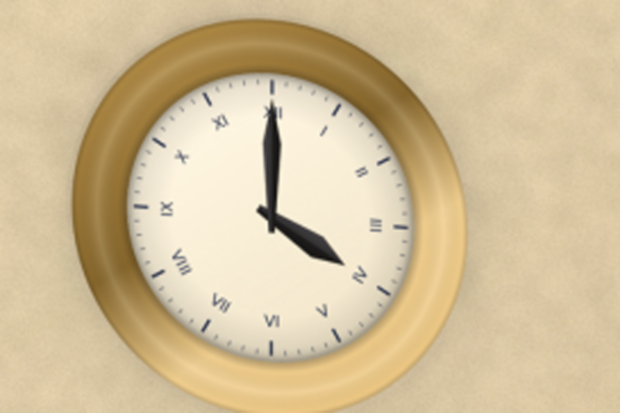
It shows 4:00
